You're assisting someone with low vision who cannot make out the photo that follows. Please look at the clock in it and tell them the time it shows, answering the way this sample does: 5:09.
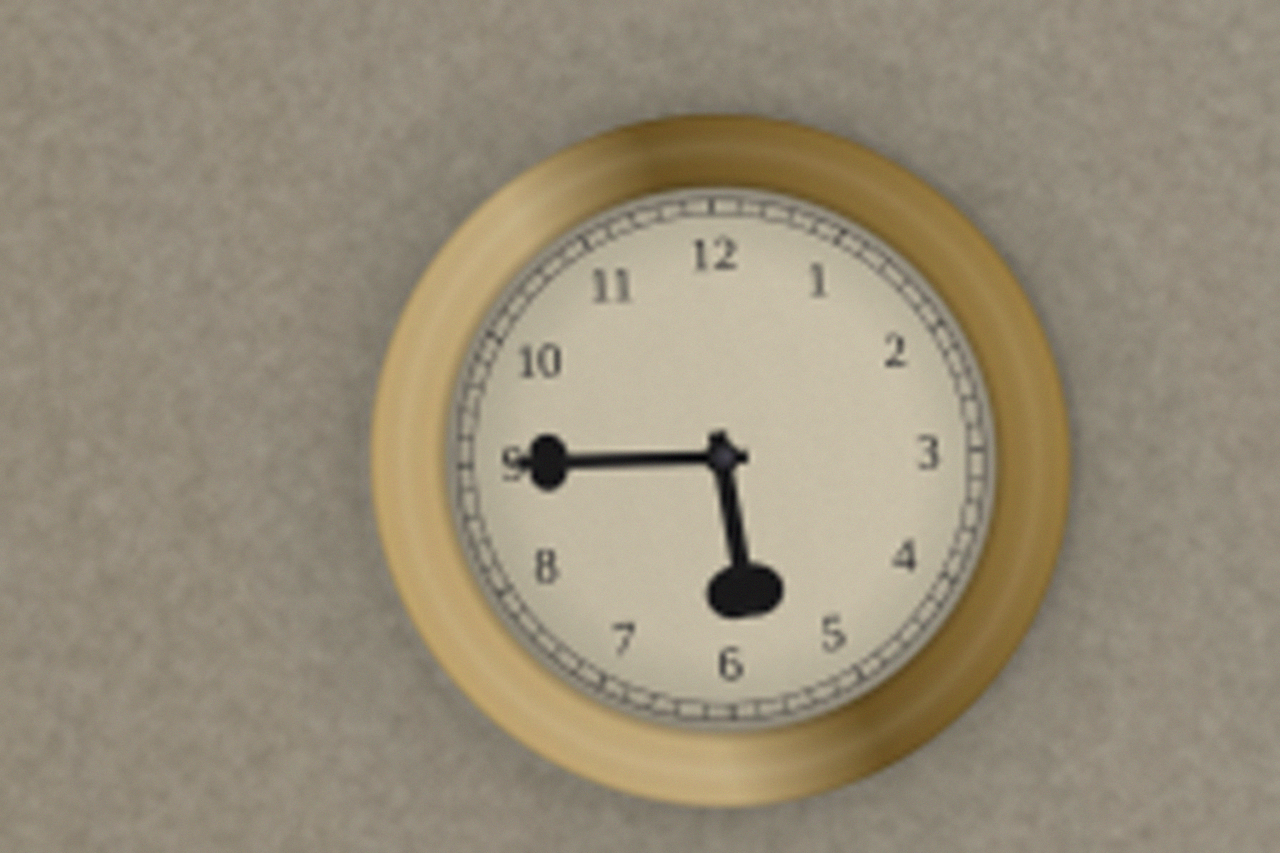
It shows 5:45
